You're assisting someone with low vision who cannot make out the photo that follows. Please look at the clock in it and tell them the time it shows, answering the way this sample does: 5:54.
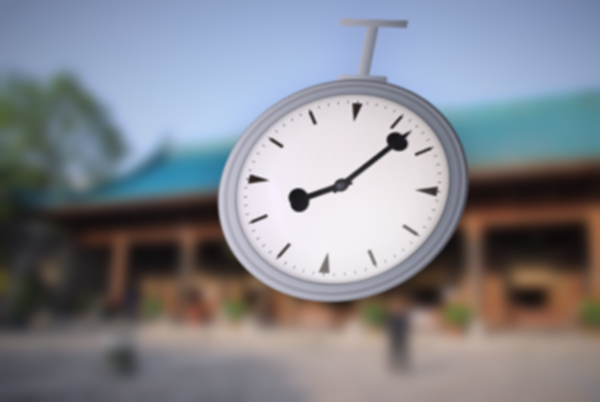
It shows 8:07
